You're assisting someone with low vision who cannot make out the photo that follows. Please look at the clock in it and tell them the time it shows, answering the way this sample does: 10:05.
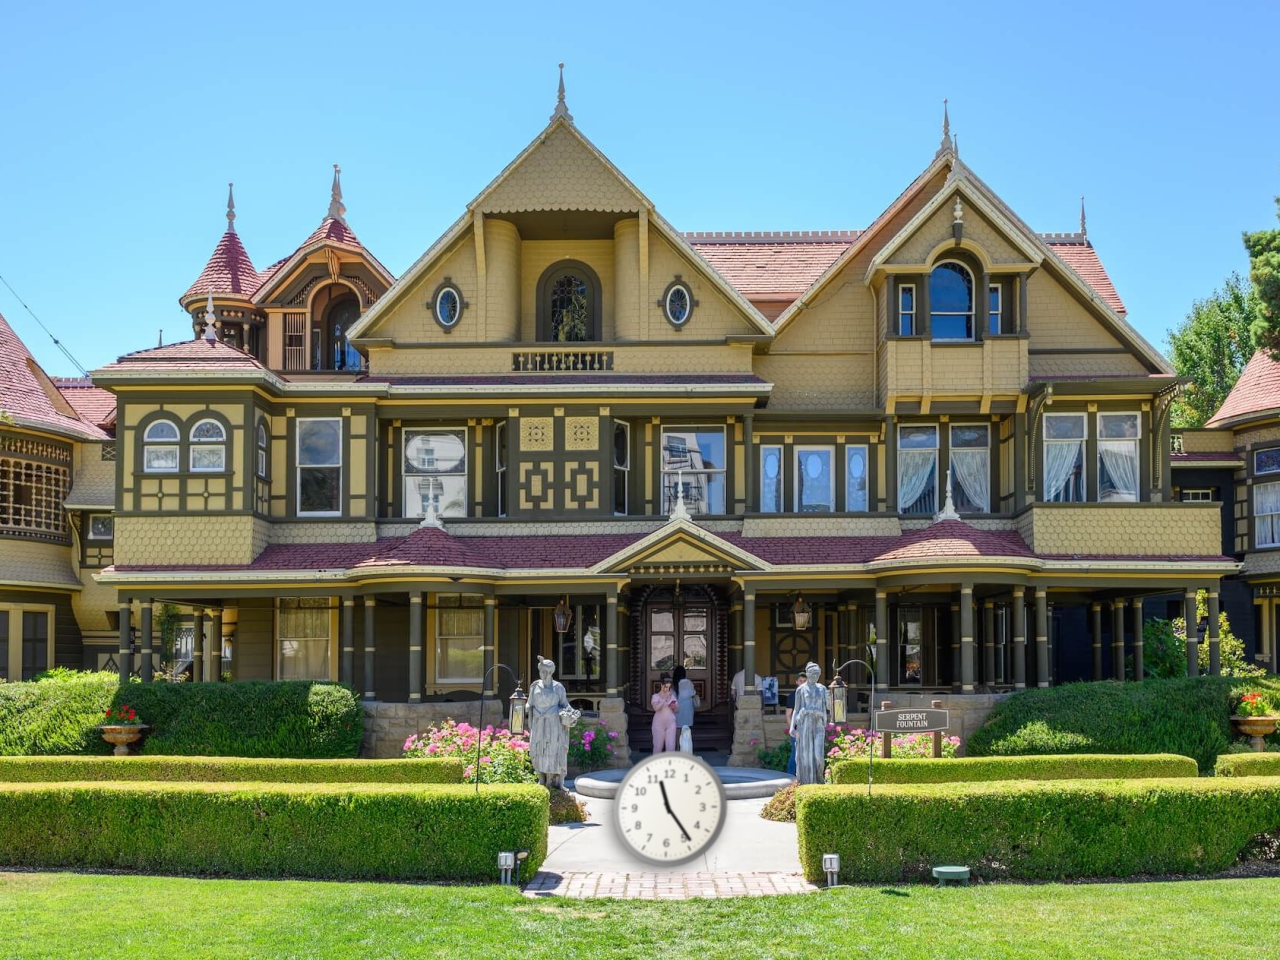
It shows 11:24
